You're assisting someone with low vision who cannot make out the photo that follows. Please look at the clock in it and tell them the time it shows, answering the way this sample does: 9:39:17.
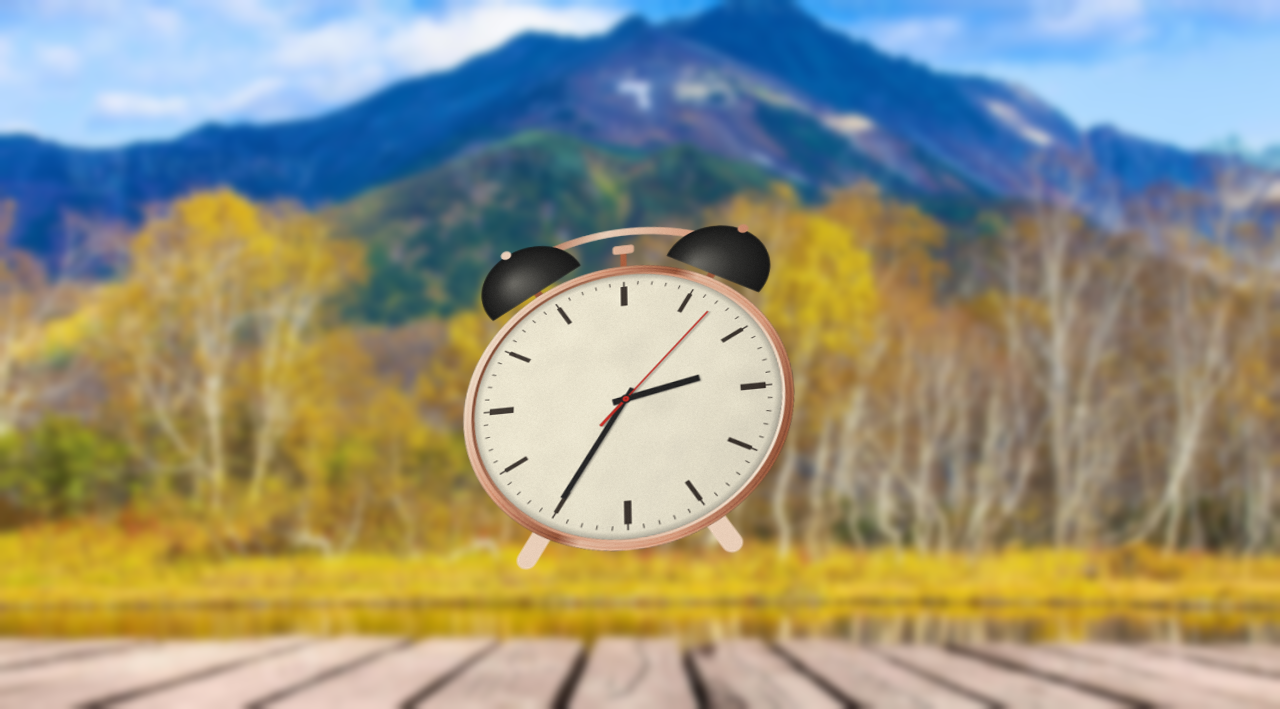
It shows 2:35:07
